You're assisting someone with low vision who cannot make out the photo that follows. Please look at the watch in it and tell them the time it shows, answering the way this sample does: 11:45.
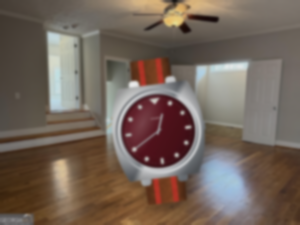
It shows 12:40
